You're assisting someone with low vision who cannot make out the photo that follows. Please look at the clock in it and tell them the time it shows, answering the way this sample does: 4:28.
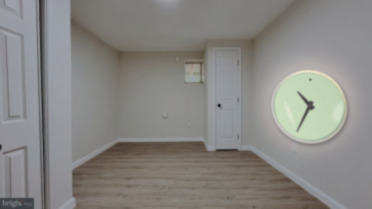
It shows 10:34
